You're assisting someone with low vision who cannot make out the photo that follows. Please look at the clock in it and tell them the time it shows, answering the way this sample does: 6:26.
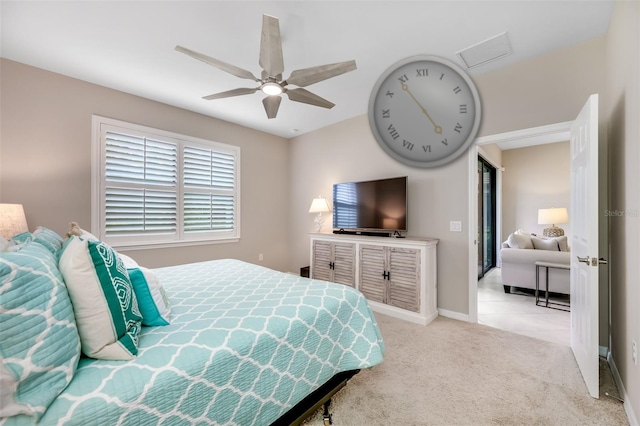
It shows 4:54
